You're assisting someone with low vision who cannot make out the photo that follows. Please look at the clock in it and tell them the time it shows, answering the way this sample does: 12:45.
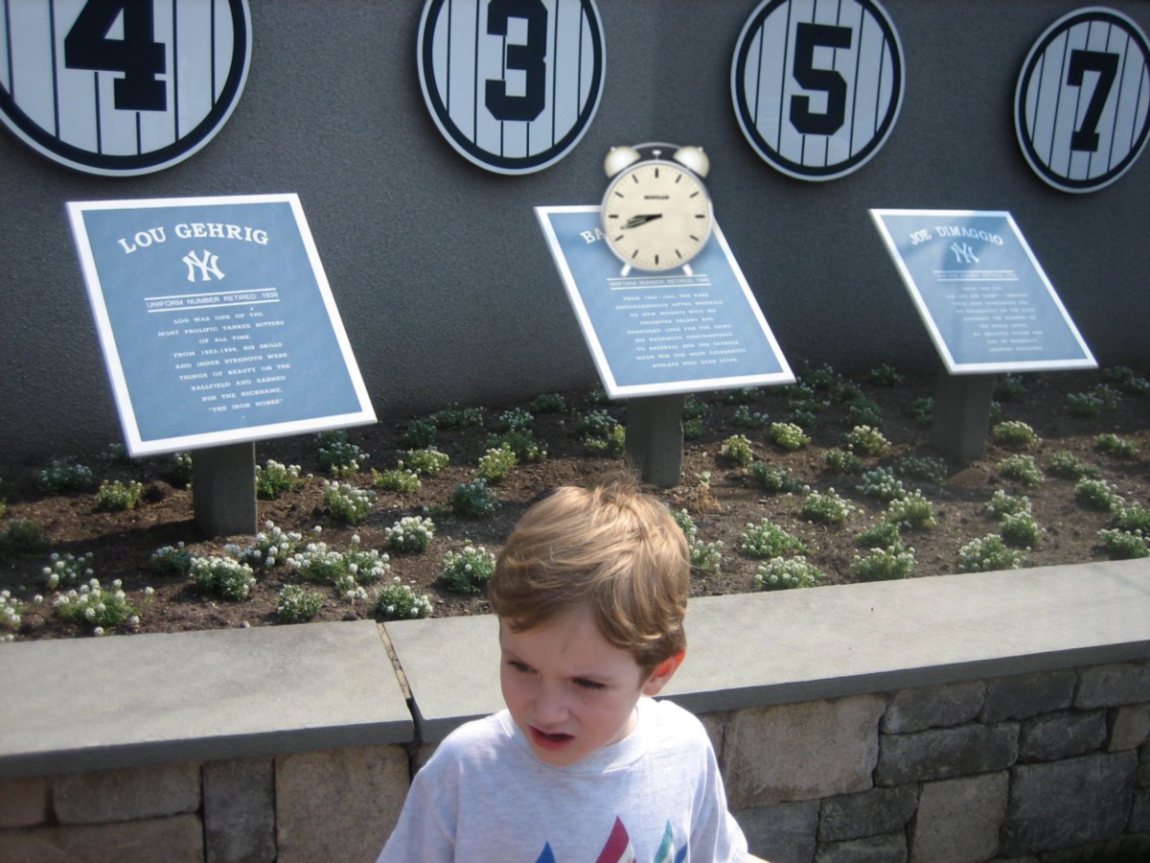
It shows 8:42
